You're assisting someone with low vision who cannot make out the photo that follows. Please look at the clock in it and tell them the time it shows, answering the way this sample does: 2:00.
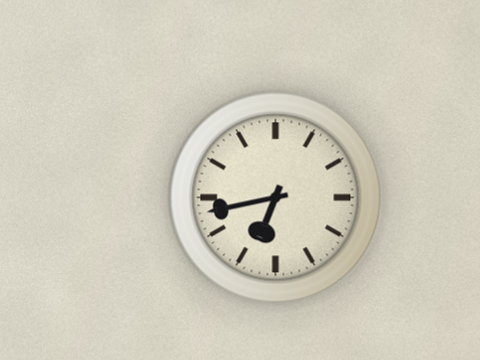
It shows 6:43
